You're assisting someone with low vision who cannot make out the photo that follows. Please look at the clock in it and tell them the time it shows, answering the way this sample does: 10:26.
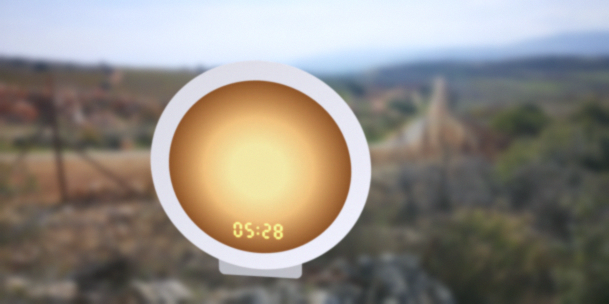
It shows 5:28
